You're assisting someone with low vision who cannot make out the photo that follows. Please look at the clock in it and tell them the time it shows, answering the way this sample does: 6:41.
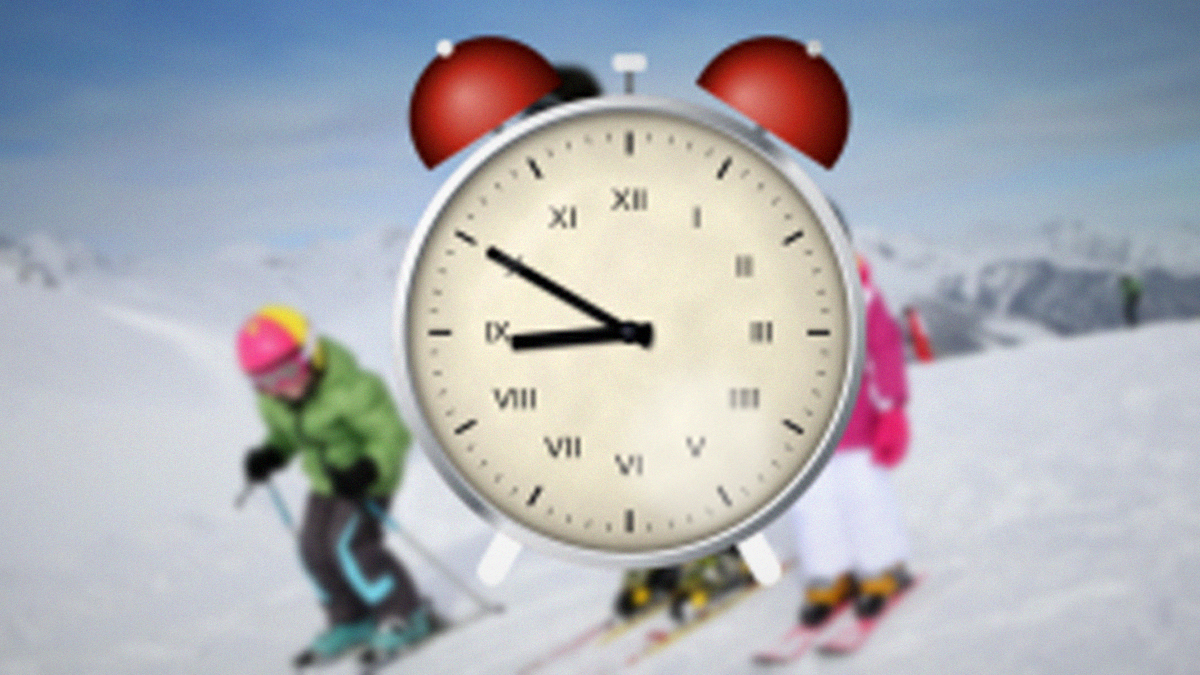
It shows 8:50
